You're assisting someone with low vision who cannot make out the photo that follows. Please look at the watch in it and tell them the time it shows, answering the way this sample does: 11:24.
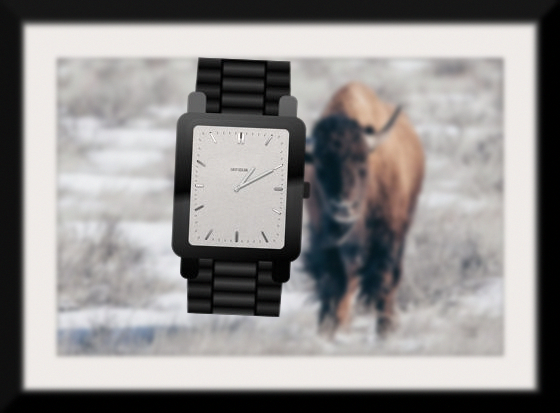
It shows 1:10
